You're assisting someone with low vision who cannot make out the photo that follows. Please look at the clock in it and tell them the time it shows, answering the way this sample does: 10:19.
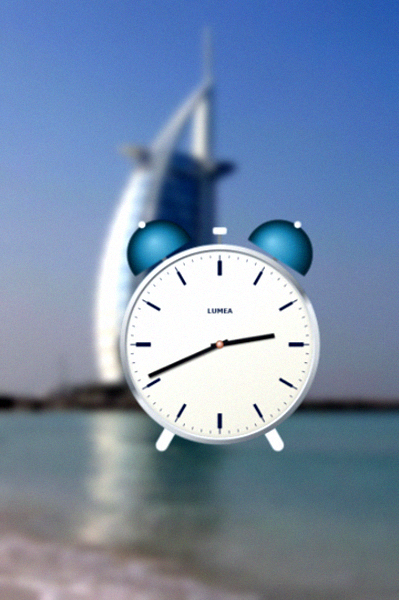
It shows 2:41
